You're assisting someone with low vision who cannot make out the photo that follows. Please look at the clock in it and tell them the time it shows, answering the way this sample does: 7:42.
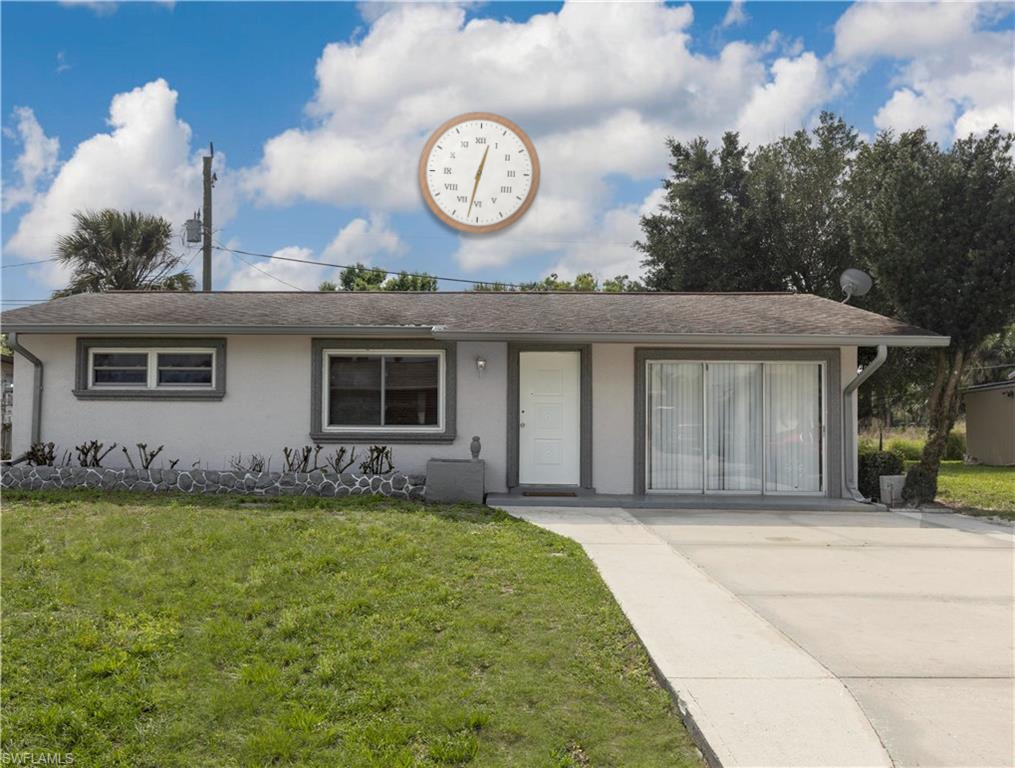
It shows 12:32
